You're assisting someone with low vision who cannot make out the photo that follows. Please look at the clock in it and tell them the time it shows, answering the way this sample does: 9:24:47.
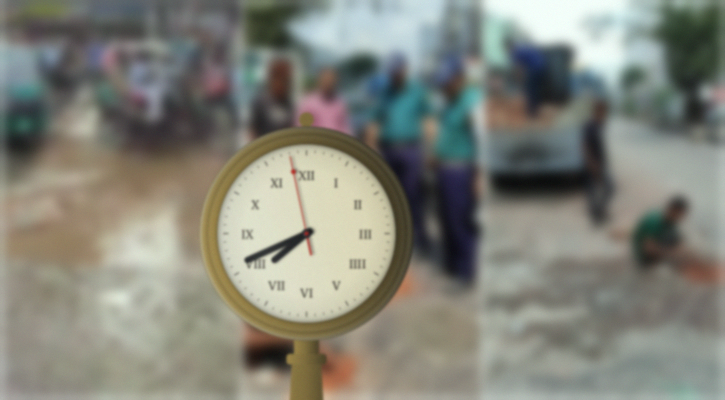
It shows 7:40:58
